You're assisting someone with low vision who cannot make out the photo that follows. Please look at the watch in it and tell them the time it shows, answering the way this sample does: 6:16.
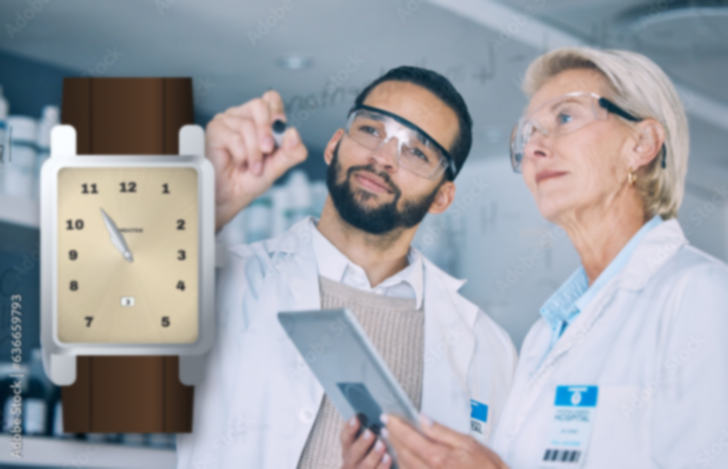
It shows 10:55
